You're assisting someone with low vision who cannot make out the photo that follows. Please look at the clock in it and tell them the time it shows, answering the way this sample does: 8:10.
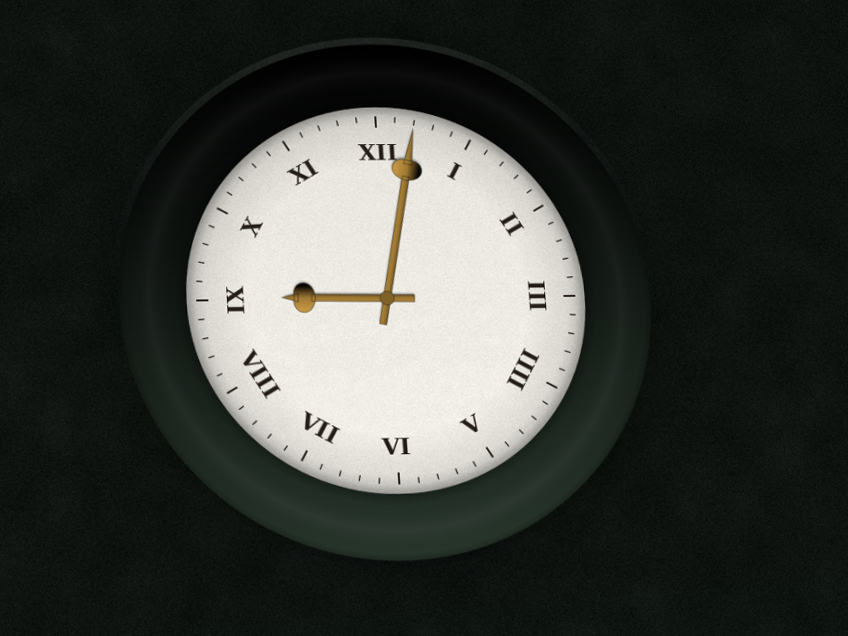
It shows 9:02
